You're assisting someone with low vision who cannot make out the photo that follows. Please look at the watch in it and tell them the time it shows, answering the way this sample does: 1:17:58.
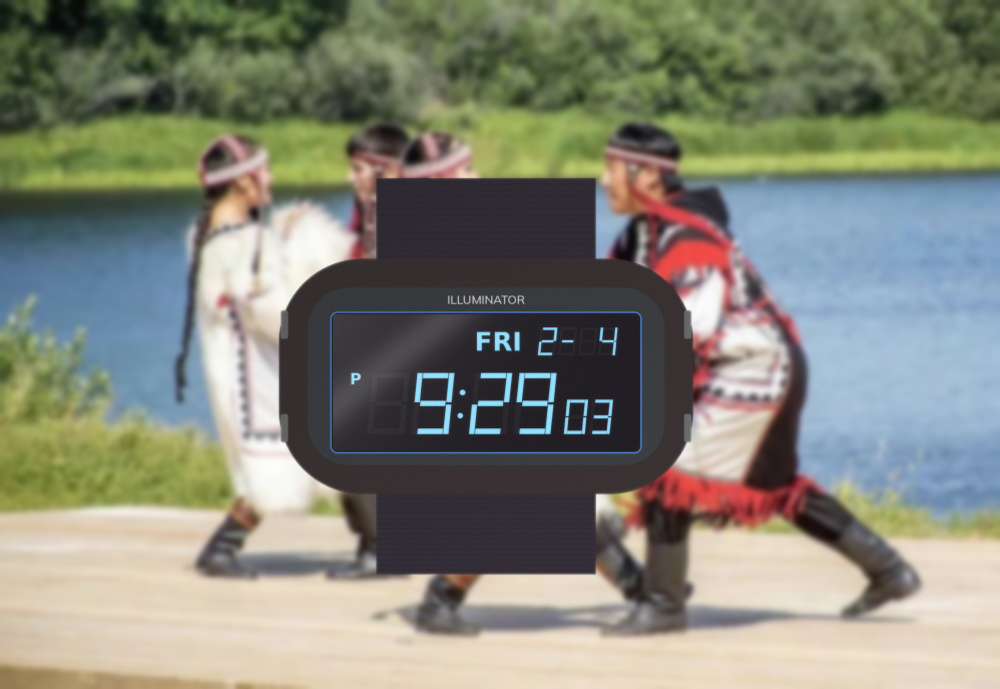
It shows 9:29:03
